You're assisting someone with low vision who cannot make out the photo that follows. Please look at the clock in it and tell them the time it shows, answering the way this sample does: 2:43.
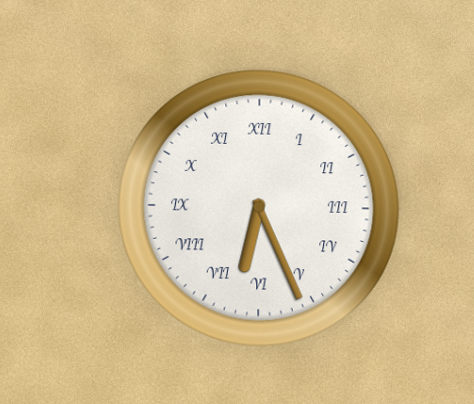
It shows 6:26
